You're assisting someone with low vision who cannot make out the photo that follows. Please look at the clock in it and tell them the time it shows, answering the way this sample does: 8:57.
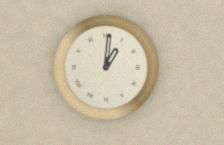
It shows 1:01
